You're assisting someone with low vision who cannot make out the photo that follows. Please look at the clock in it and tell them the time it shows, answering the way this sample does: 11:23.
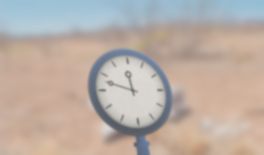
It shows 11:48
